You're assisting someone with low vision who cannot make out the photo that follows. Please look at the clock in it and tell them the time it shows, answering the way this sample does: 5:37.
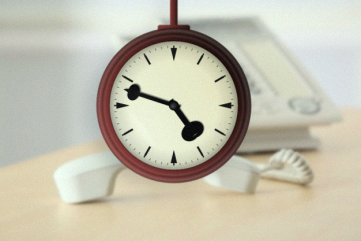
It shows 4:48
